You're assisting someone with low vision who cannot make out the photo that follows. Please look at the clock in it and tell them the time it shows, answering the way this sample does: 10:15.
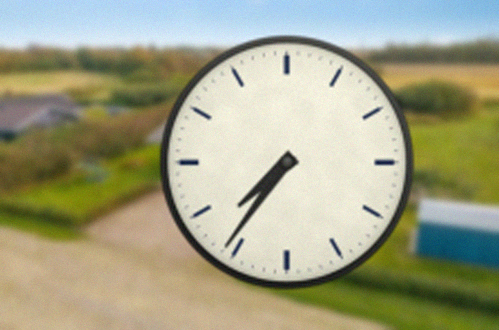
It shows 7:36
